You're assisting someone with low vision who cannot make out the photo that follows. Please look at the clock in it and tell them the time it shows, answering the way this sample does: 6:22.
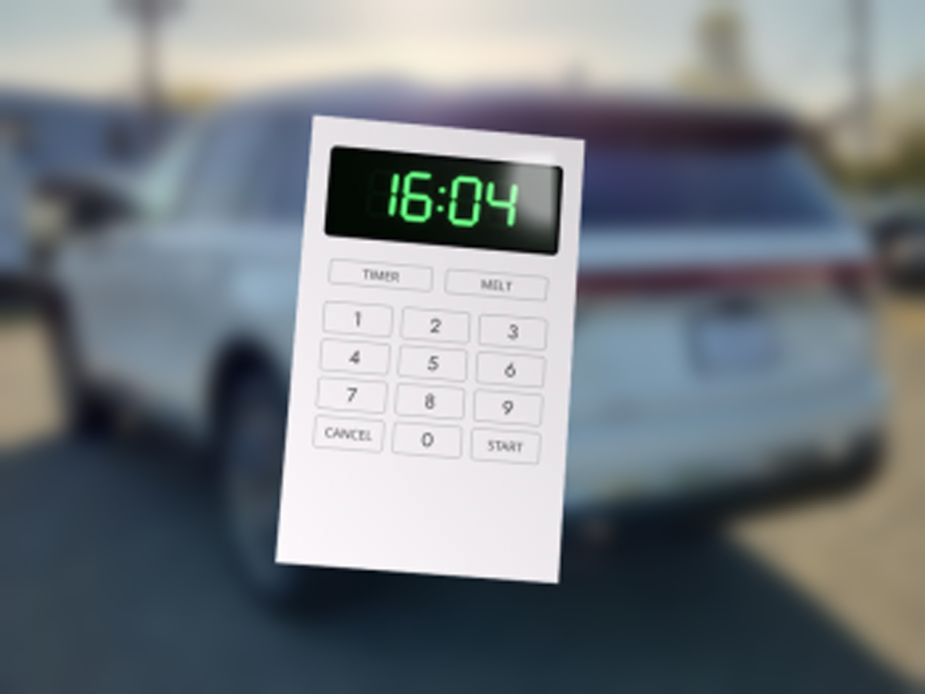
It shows 16:04
